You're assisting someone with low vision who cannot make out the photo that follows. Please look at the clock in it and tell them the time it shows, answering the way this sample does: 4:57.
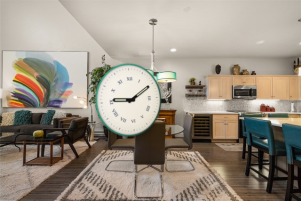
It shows 9:10
